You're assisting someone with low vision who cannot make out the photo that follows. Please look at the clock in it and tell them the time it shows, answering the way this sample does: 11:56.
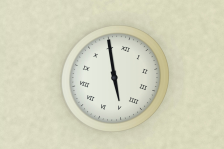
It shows 4:55
